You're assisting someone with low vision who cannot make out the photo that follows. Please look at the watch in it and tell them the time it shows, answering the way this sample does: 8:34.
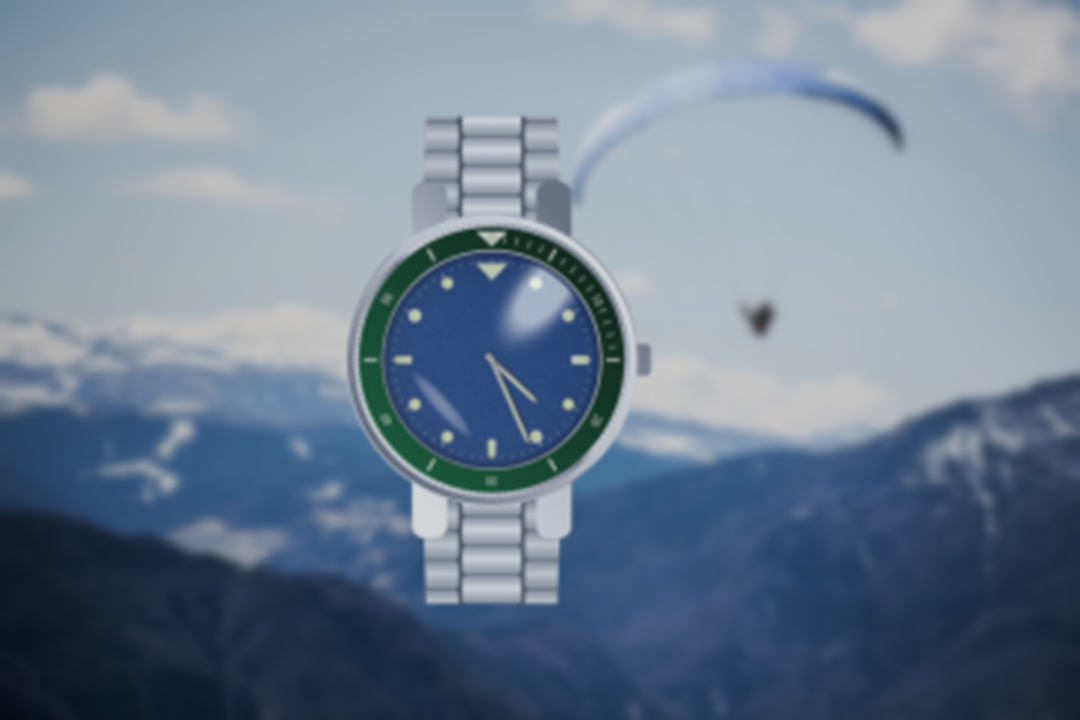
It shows 4:26
